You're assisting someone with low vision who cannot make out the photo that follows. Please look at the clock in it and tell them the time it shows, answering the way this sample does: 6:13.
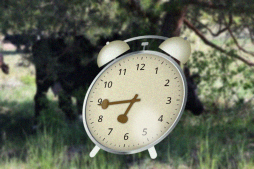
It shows 6:44
